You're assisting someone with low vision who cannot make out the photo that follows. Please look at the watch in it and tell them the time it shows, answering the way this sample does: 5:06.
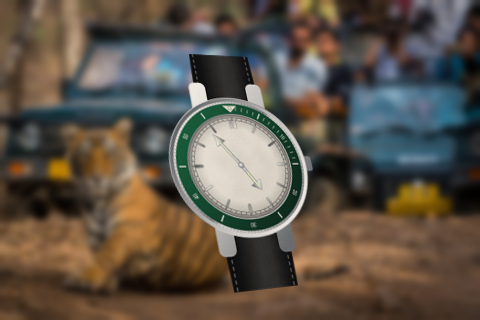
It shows 4:54
